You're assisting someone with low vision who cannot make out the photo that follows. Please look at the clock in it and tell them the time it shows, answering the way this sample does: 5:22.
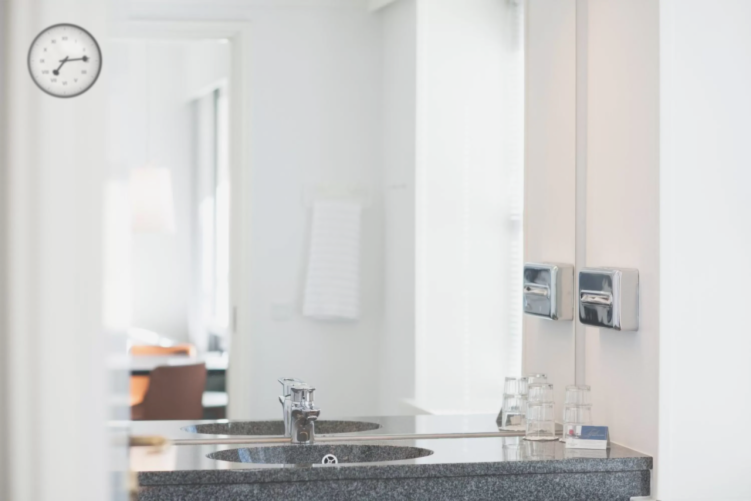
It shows 7:14
